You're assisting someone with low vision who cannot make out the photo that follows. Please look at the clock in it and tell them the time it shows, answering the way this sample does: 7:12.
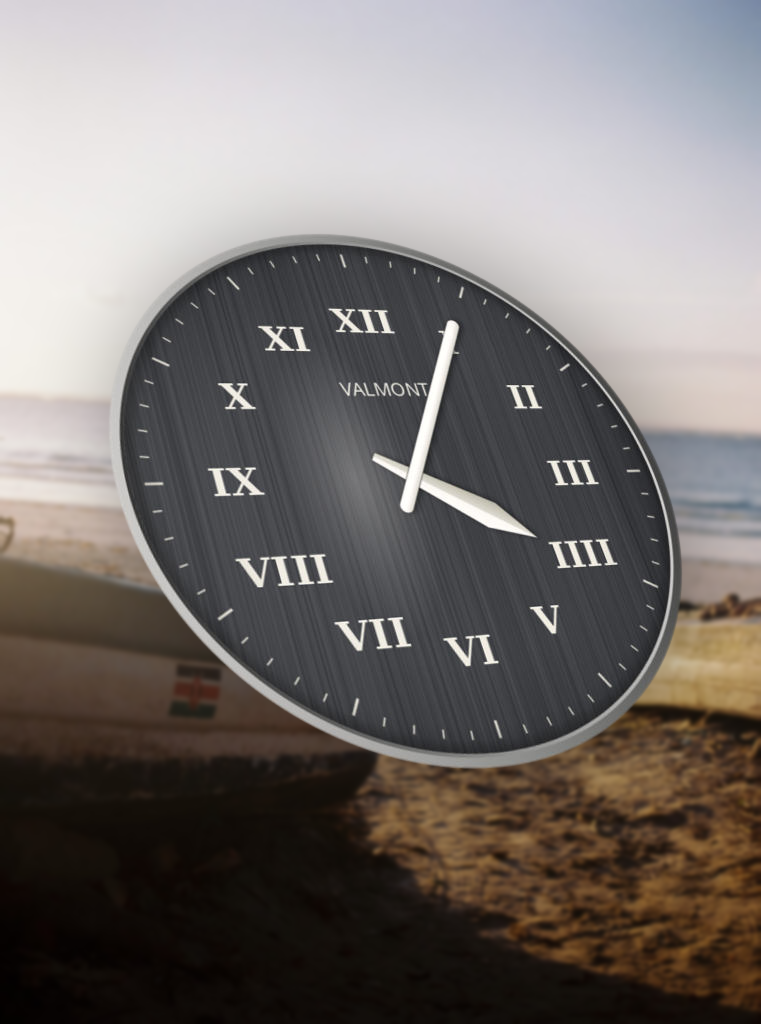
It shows 4:05
